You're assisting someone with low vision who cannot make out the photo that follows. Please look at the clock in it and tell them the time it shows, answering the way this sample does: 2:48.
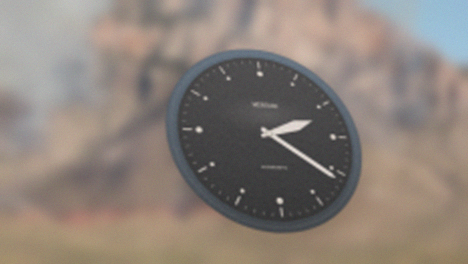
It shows 2:21
